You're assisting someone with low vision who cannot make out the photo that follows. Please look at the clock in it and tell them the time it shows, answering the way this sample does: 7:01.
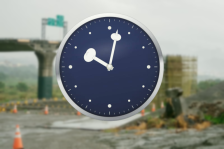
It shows 10:02
